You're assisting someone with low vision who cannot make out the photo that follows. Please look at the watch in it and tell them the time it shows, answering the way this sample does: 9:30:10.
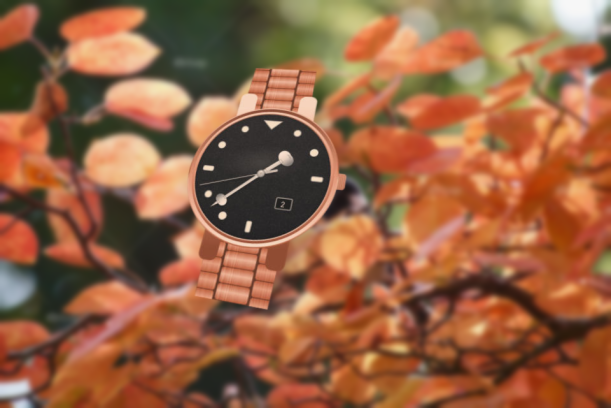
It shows 1:37:42
